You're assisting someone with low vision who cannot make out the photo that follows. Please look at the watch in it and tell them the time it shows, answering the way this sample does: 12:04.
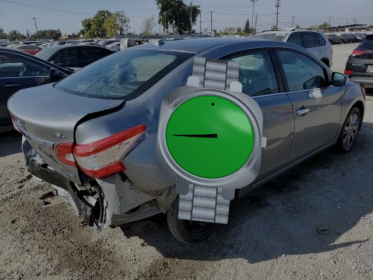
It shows 8:44
